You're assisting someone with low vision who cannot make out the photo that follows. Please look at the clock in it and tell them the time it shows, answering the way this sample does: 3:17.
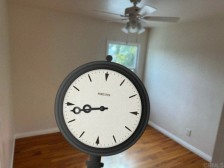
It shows 8:43
